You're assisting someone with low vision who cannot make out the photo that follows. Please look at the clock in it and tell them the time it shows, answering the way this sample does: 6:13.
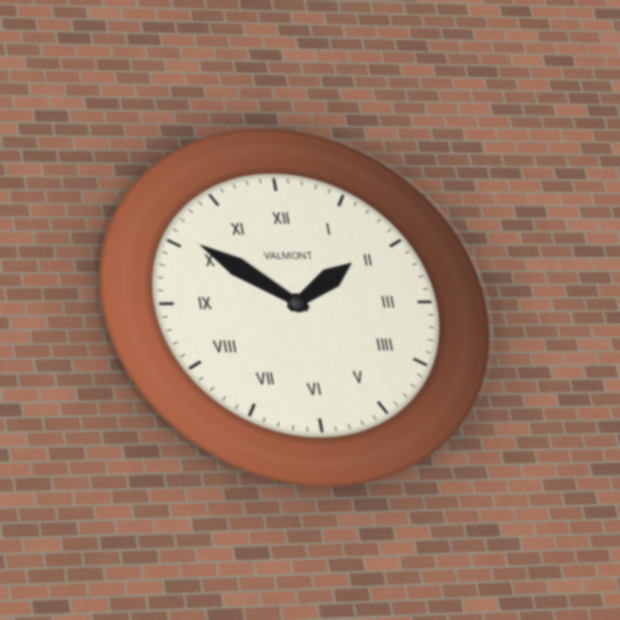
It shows 1:51
